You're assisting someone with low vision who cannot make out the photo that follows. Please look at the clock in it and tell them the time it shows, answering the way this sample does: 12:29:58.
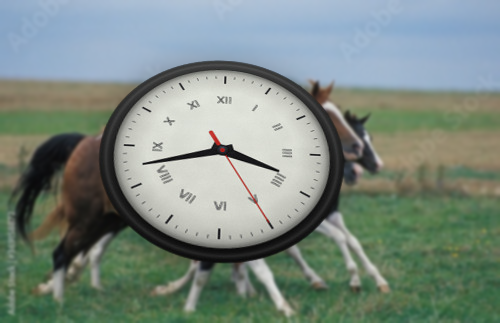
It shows 3:42:25
